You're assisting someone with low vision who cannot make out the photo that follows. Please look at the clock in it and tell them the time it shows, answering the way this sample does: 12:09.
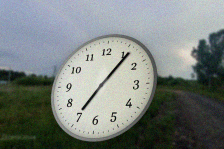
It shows 7:06
